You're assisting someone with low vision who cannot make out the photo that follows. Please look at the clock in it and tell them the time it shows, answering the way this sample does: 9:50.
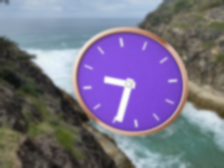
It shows 9:34
